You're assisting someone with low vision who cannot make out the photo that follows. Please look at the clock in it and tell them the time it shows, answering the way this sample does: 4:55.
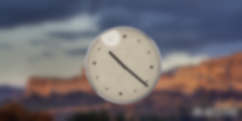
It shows 10:21
